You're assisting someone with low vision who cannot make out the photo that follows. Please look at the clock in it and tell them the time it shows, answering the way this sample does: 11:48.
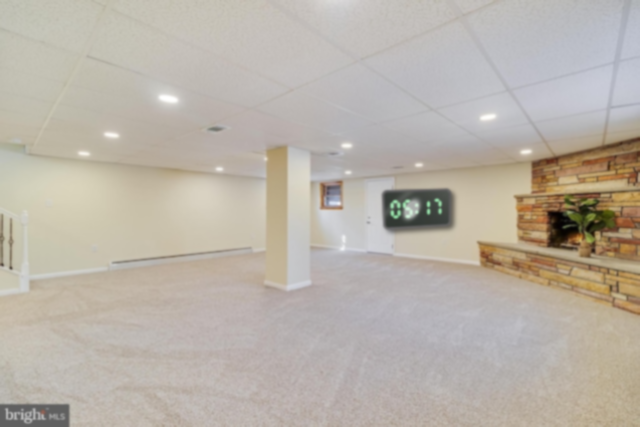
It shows 5:17
